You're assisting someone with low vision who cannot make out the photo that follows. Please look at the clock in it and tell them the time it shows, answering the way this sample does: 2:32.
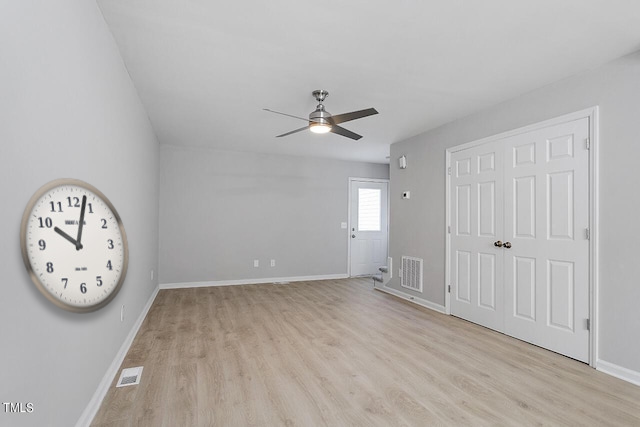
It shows 10:03
